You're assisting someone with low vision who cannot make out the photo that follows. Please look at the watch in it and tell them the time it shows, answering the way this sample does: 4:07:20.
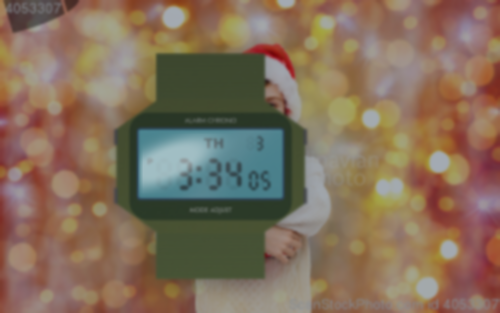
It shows 3:34:05
